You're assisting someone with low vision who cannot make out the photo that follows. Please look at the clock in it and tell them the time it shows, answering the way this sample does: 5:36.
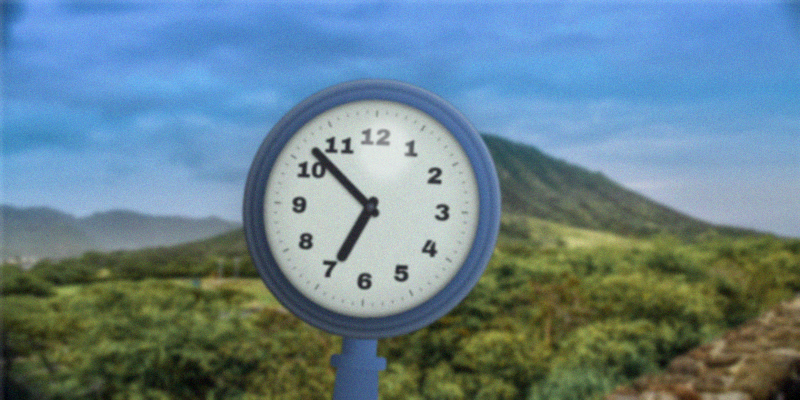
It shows 6:52
